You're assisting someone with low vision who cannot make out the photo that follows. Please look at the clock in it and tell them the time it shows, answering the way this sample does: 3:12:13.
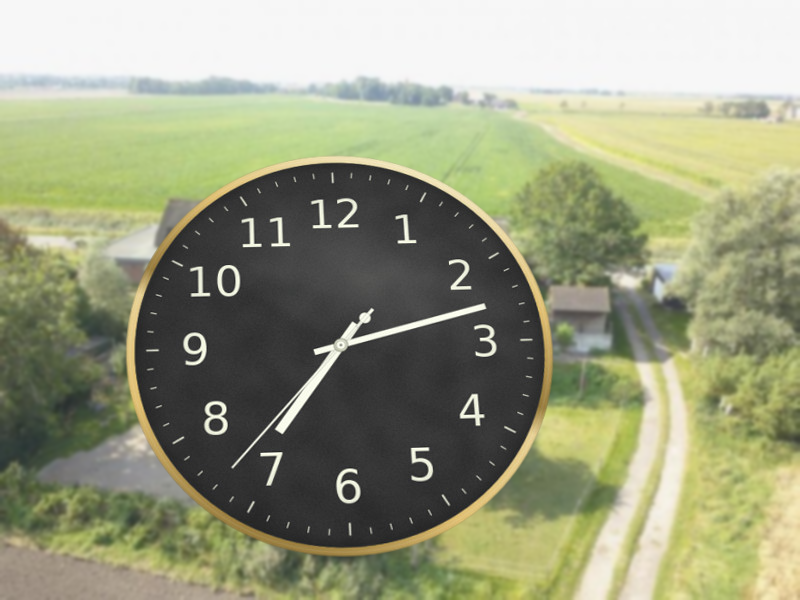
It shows 7:12:37
